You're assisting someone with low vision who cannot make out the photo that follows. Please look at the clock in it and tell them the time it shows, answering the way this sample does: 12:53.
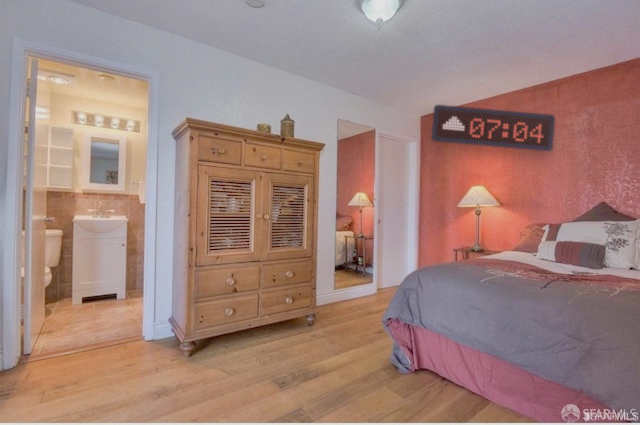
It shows 7:04
